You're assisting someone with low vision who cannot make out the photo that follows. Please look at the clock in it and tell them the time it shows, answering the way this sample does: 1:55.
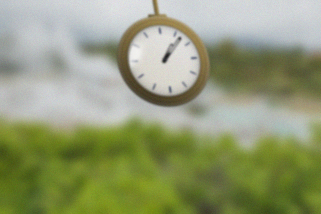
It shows 1:07
